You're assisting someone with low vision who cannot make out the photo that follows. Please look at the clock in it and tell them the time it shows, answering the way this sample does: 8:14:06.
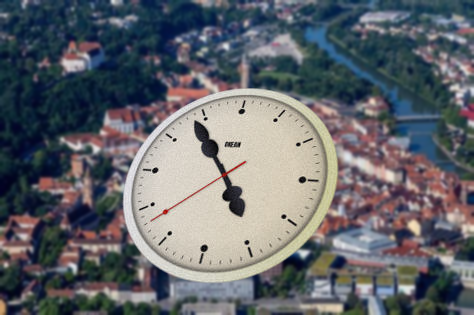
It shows 4:53:38
